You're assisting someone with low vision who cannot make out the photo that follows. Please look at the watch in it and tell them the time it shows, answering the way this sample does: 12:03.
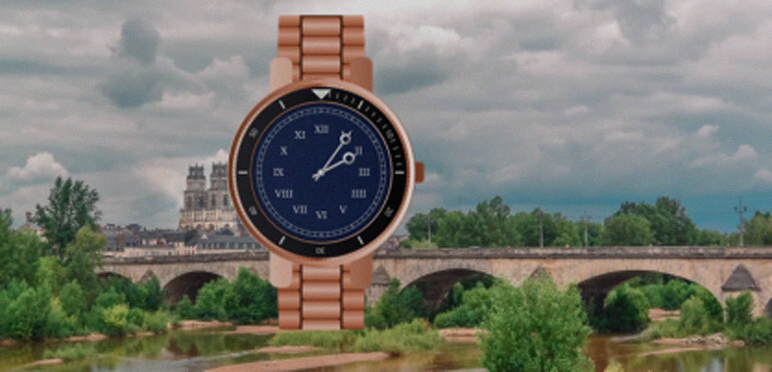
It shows 2:06
